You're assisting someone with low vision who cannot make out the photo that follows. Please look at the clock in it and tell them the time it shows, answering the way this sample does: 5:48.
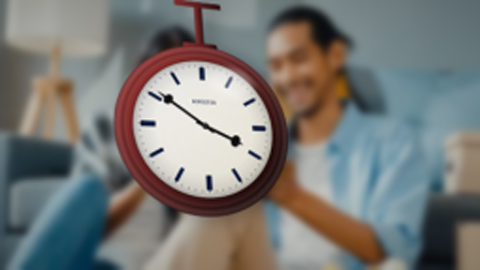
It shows 3:51
